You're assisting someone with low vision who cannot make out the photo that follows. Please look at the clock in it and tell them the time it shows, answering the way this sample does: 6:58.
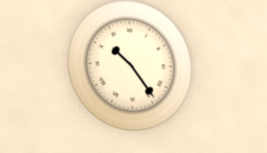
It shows 10:24
